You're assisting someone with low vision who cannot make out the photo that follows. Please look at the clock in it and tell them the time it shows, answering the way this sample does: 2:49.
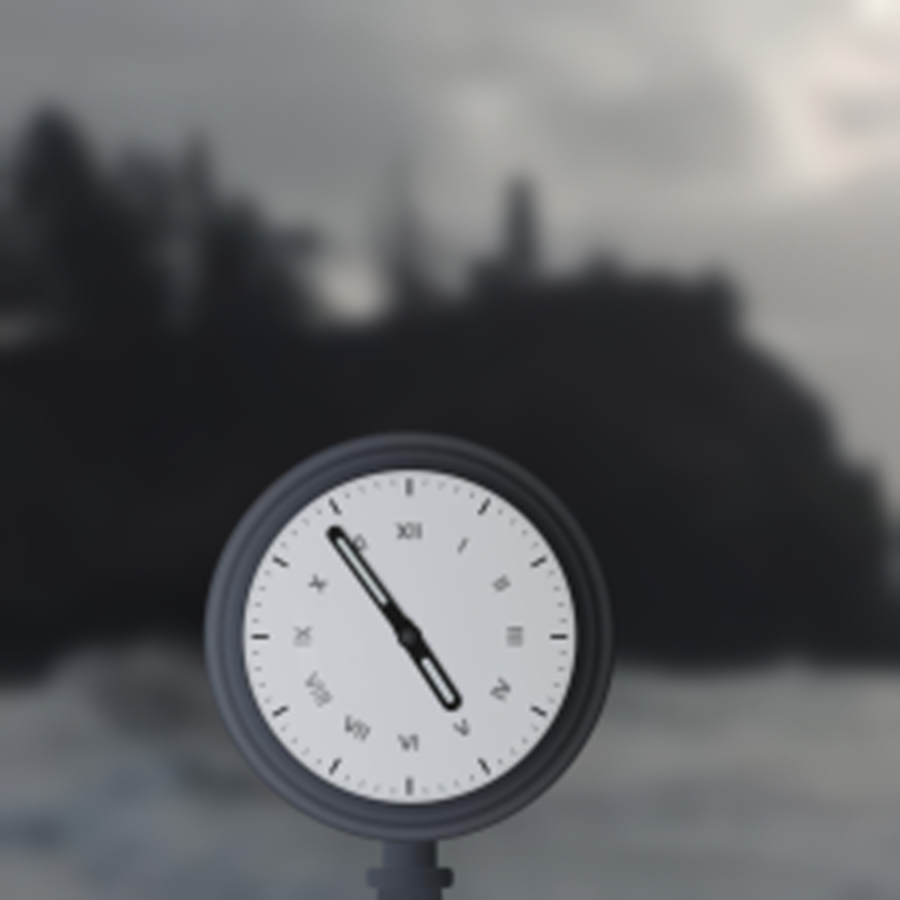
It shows 4:54
